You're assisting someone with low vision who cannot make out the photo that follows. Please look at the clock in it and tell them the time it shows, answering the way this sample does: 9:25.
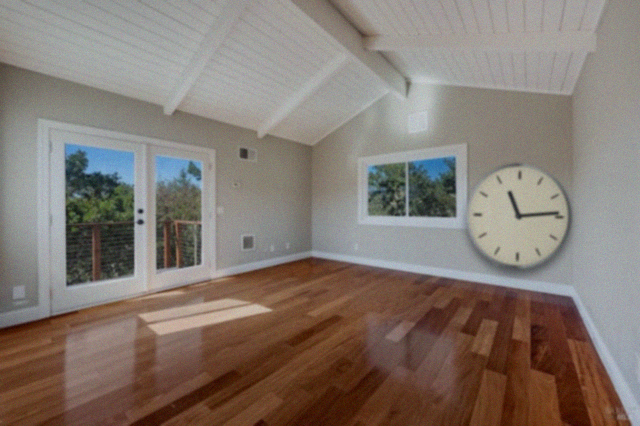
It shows 11:14
